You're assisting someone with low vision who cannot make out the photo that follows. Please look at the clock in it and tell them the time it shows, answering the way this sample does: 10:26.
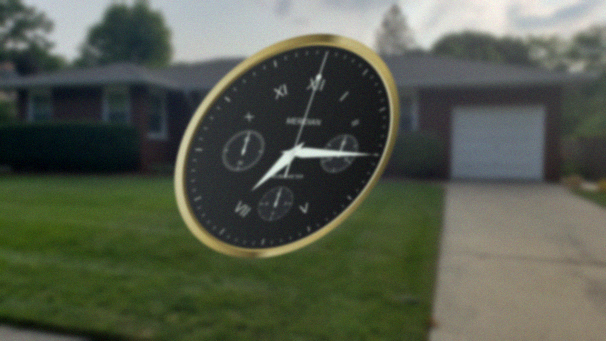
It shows 7:15
